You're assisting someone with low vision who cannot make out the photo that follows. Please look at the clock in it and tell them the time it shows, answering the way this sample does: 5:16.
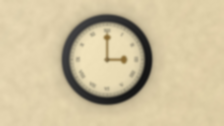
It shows 3:00
